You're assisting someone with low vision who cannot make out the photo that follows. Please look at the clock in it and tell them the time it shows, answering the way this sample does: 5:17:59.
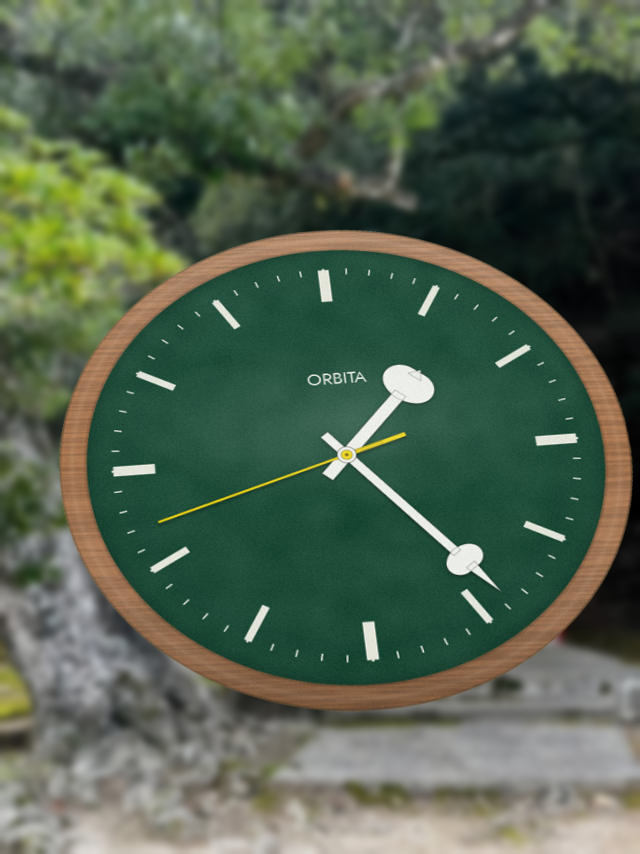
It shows 1:23:42
